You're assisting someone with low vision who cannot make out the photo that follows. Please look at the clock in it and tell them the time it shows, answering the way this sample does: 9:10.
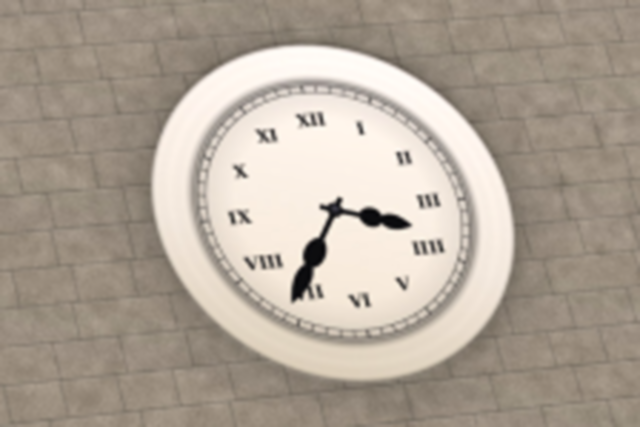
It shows 3:36
